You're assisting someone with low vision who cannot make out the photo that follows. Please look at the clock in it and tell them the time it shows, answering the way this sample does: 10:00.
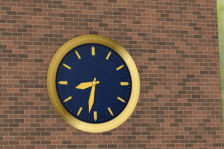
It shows 8:32
